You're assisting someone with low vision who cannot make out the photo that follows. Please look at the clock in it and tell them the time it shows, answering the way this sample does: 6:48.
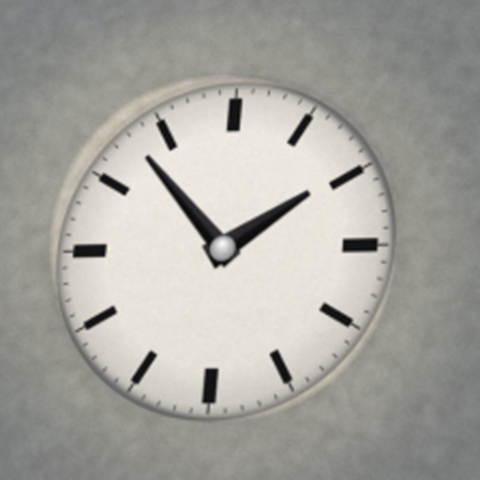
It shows 1:53
